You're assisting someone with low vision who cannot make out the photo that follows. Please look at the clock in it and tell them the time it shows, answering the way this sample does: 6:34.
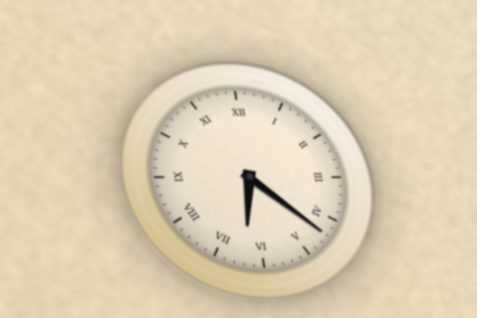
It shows 6:22
